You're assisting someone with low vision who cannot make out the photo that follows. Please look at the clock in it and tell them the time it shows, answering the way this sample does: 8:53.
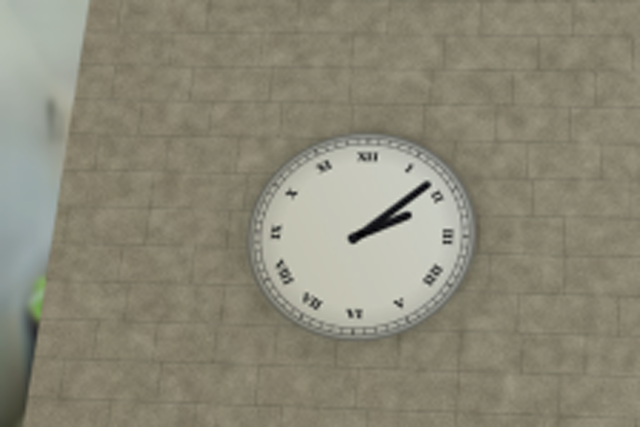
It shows 2:08
